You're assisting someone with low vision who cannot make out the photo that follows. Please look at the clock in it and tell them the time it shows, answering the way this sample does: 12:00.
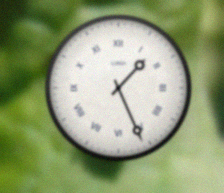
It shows 1:26
